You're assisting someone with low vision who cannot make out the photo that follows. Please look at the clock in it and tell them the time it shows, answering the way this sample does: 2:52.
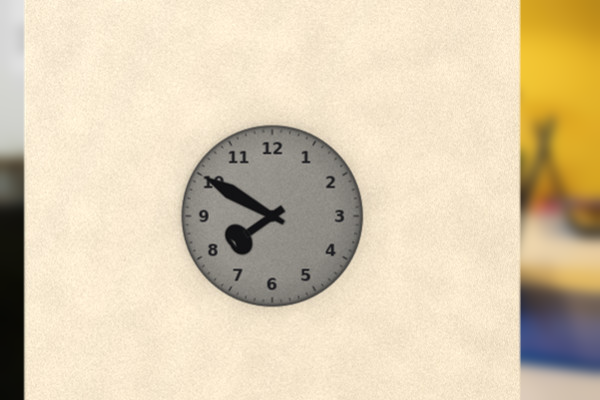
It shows 7:50
